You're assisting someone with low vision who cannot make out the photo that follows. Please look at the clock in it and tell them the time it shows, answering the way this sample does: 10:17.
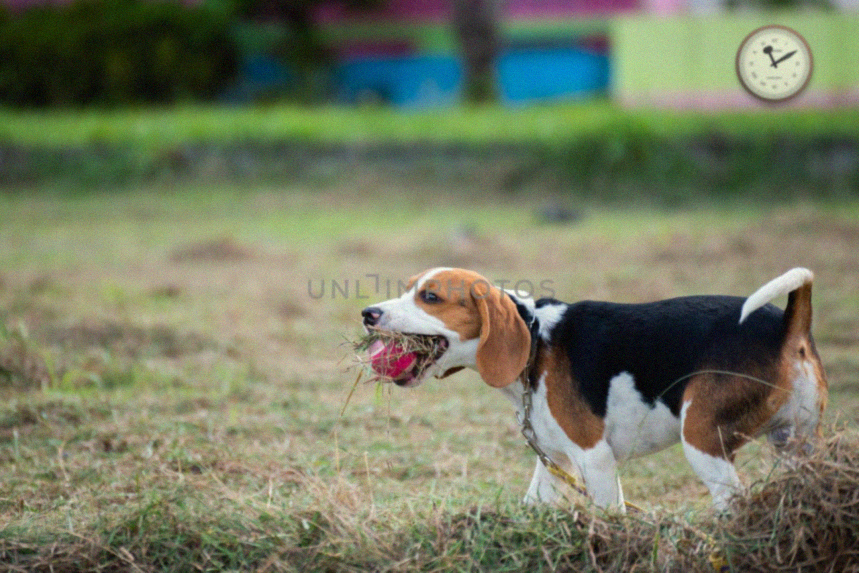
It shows 11:10
